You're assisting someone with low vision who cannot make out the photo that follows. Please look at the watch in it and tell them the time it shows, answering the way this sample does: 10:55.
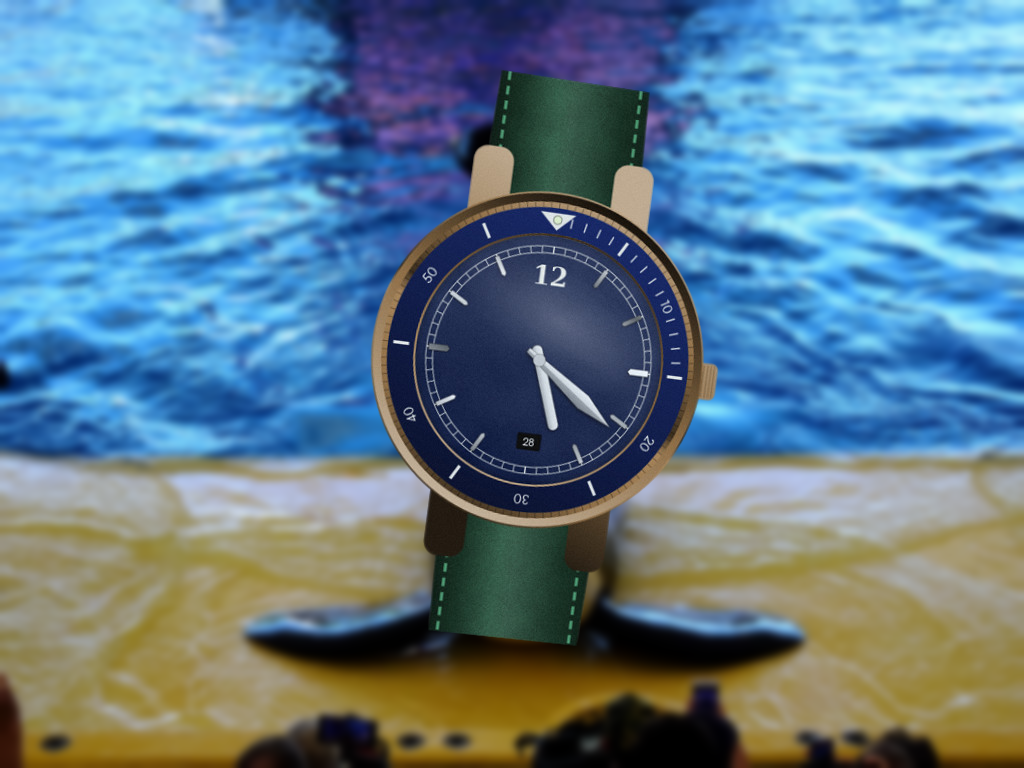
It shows 5:21
